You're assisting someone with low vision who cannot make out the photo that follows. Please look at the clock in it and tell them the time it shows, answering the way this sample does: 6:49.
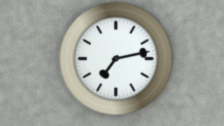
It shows 7:13
